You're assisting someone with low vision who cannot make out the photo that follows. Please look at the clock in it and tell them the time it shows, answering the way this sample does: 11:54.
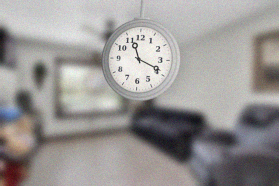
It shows 11:19
